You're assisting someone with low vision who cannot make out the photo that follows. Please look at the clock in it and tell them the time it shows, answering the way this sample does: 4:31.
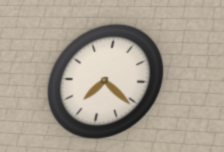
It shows 7:21
